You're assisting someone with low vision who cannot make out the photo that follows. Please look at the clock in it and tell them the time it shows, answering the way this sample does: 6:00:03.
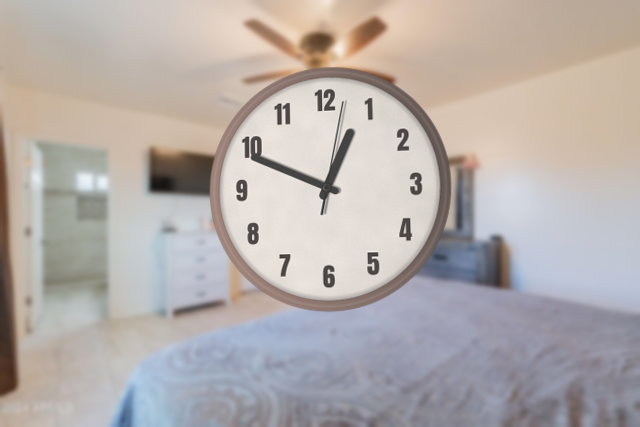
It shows 12:49:02
